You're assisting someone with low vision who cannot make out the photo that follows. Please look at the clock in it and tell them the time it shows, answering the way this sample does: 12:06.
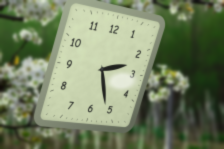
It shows 2:26
